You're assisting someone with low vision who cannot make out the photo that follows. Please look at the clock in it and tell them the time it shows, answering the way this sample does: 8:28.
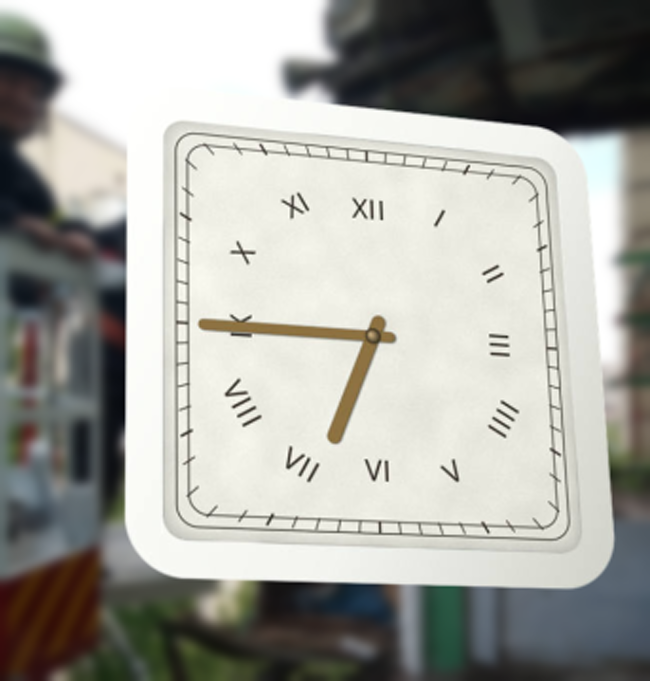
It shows 6:45
